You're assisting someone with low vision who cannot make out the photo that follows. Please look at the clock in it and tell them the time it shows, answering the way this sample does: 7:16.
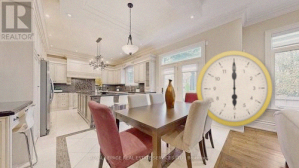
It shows 6:00
